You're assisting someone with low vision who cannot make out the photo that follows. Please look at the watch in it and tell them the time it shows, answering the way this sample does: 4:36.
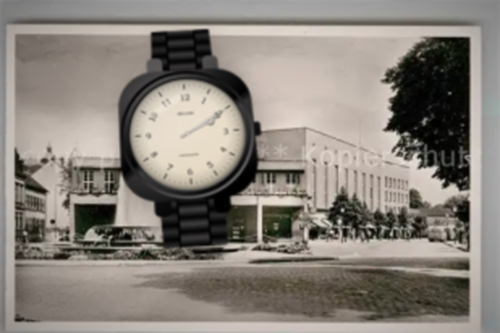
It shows 2:10
